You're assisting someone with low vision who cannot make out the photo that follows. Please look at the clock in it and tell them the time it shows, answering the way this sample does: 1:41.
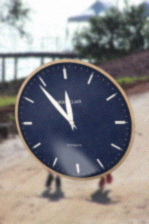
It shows 11:54
